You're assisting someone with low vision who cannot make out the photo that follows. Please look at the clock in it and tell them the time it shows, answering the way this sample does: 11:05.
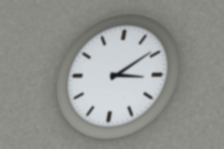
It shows 3:09
